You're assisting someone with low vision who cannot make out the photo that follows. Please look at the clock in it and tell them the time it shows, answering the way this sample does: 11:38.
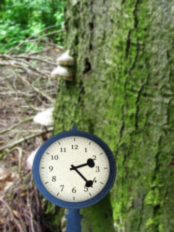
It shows 2:23
